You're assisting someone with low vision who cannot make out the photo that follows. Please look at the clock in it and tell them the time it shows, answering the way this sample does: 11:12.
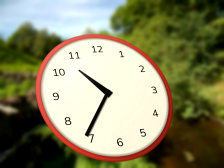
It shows 10:36
